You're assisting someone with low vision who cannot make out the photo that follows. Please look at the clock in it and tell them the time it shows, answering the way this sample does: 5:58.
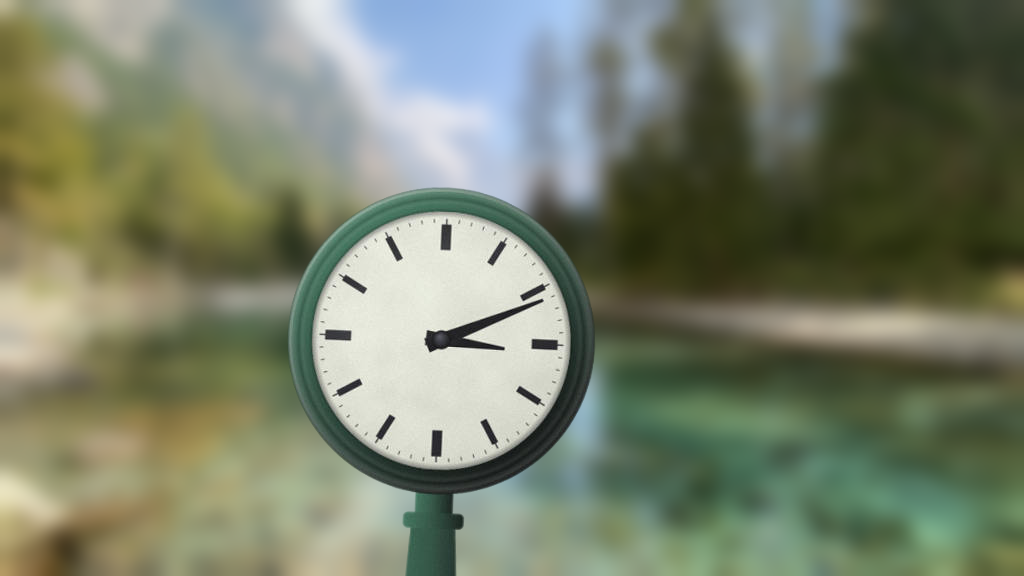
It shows 3:11
